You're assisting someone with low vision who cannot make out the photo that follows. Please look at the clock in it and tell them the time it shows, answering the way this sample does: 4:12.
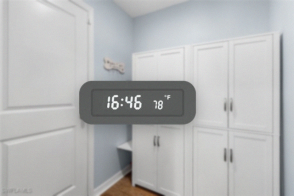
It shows 16:46
